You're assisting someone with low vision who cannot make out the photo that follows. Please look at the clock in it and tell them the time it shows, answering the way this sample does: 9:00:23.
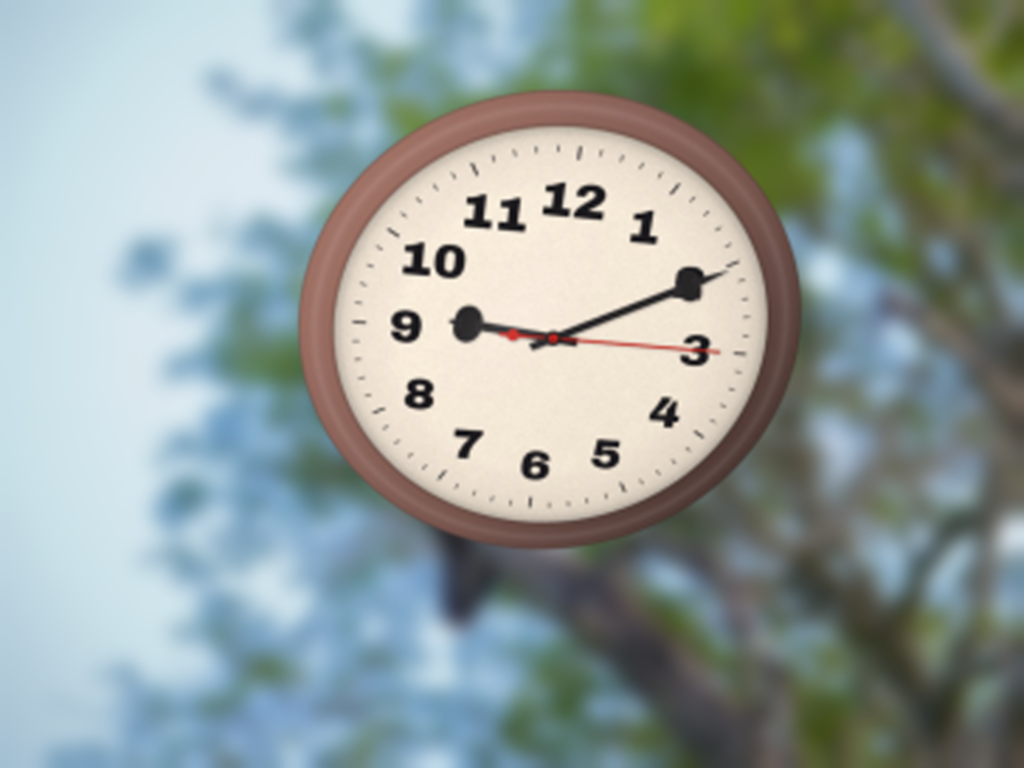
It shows 9:10:15
